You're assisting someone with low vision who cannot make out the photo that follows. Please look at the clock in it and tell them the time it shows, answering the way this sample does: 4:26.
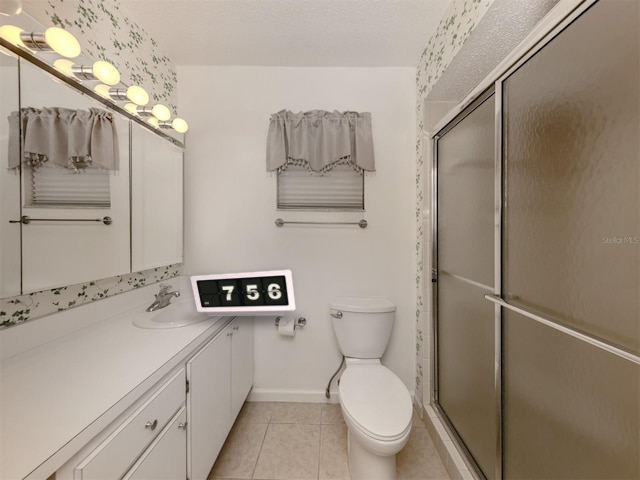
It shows 7:56
